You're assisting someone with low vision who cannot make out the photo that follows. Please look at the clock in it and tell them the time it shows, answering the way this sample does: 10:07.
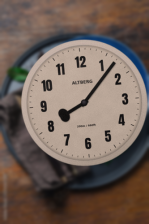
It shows 8:07
